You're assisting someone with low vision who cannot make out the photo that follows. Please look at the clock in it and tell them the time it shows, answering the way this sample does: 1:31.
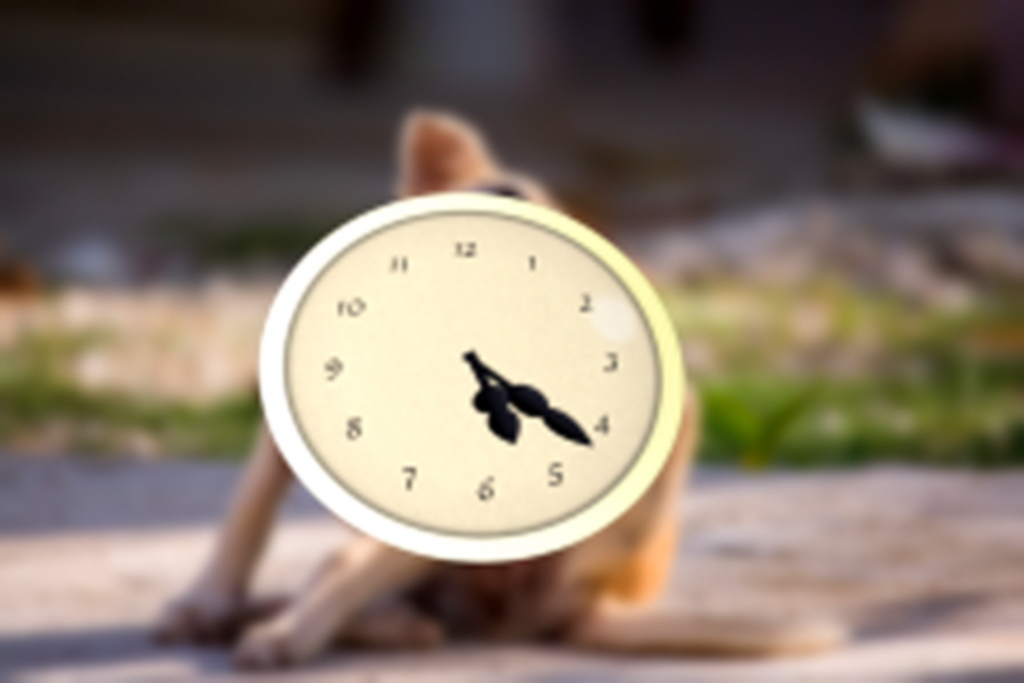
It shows 5:22
